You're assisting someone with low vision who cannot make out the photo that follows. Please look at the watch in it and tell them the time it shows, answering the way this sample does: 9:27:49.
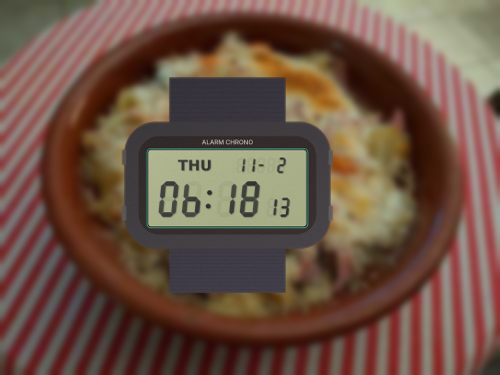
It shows 6:18:13
